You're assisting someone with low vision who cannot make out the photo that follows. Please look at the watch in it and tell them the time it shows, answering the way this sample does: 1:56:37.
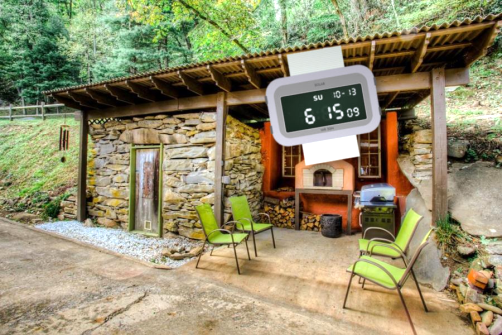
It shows 6:15:09
